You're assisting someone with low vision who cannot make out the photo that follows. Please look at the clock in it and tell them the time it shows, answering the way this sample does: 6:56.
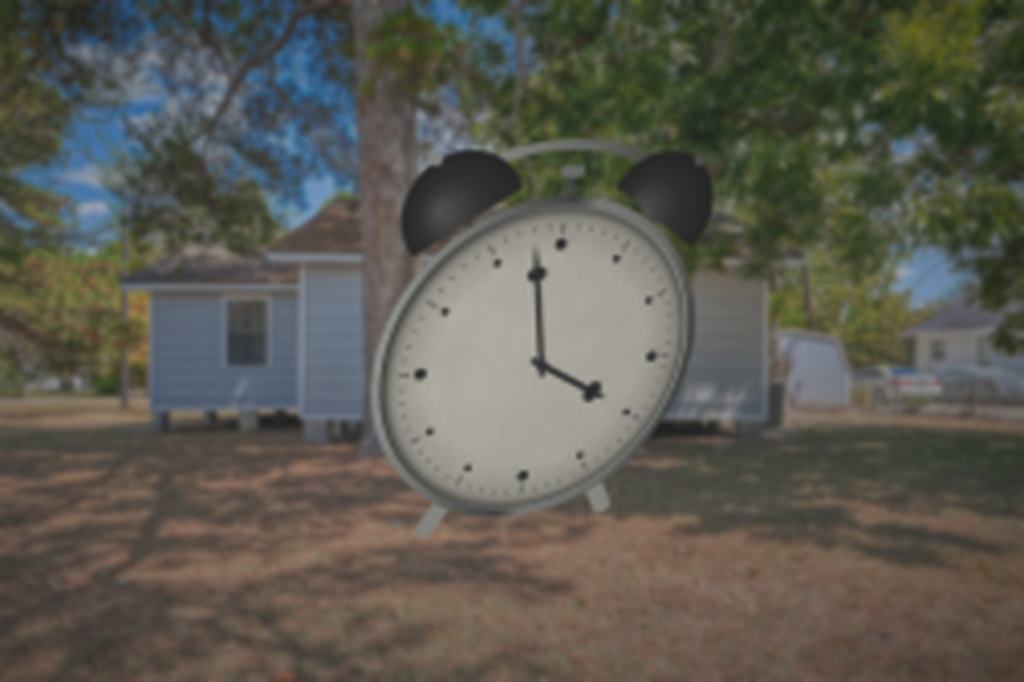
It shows 3:58
